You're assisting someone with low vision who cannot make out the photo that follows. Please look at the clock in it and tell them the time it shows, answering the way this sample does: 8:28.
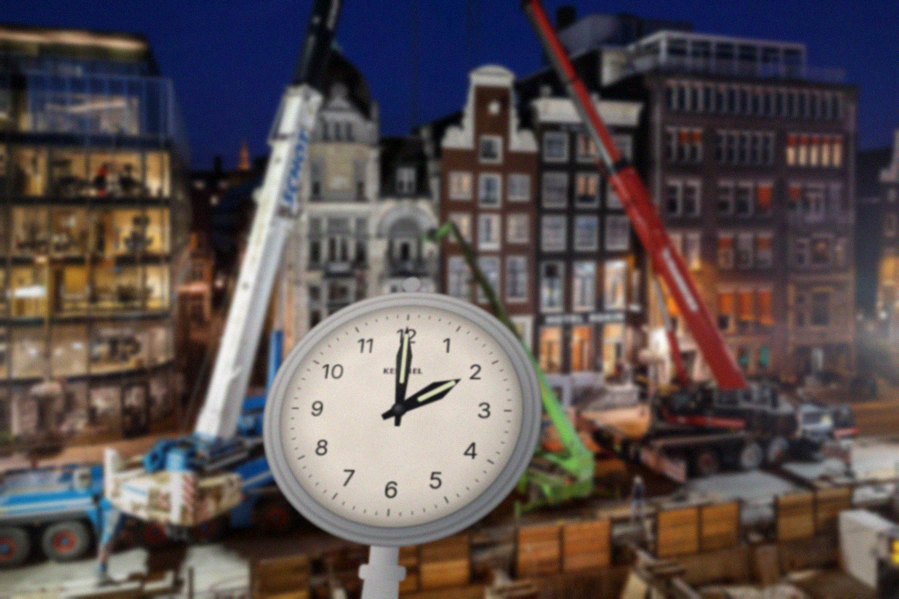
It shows 2:00
